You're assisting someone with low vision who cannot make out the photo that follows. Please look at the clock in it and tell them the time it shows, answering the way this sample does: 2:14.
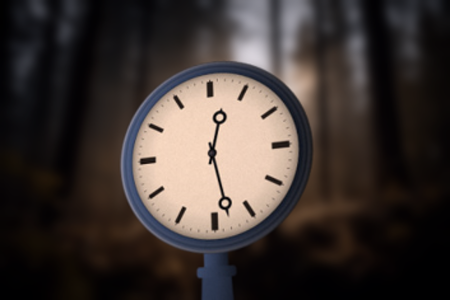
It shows 12:28
